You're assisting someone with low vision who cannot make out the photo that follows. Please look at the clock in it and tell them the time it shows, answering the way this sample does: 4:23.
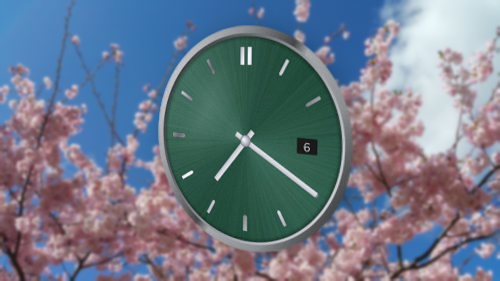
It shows 7:20
